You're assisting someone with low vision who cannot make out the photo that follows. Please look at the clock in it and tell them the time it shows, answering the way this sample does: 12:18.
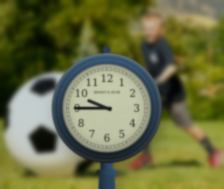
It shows 9:45
